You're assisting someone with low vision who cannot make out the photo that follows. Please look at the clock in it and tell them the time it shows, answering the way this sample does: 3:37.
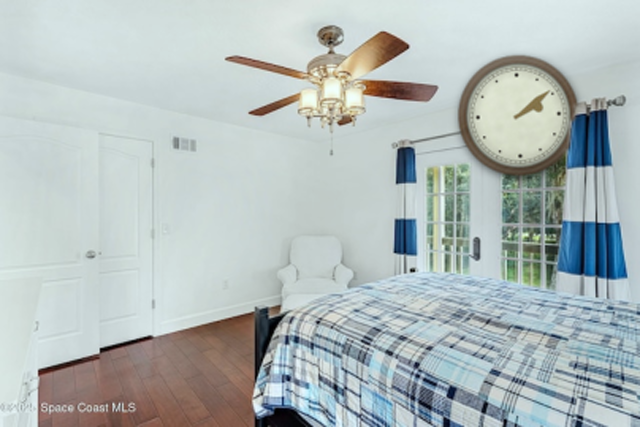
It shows 2:09
